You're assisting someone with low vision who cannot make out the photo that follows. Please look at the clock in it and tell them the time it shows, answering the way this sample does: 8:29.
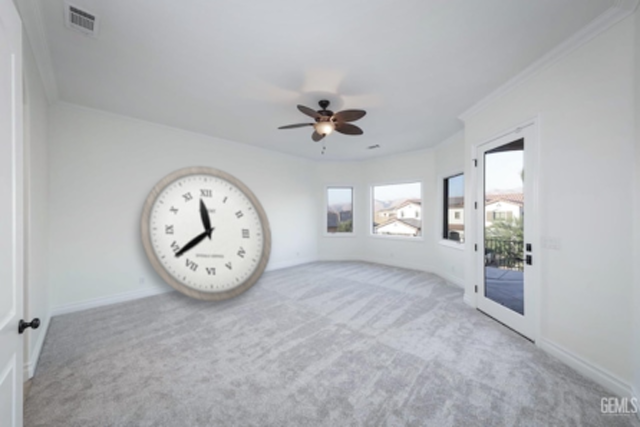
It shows 11:39
